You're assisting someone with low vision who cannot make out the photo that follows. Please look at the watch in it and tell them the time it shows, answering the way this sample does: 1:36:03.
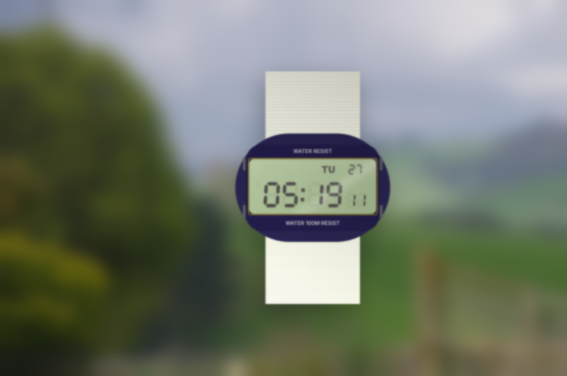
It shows 5:19:11
